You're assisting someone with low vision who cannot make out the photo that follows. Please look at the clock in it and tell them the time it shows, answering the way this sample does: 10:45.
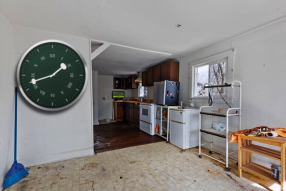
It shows 1:42
